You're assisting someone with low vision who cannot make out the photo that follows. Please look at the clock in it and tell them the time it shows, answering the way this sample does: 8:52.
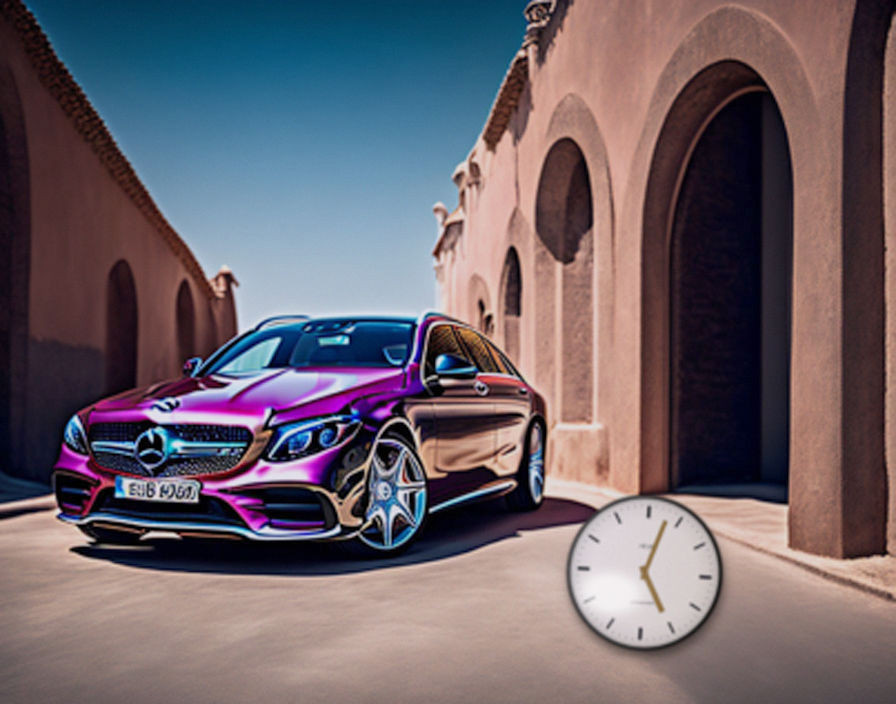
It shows 5:03
